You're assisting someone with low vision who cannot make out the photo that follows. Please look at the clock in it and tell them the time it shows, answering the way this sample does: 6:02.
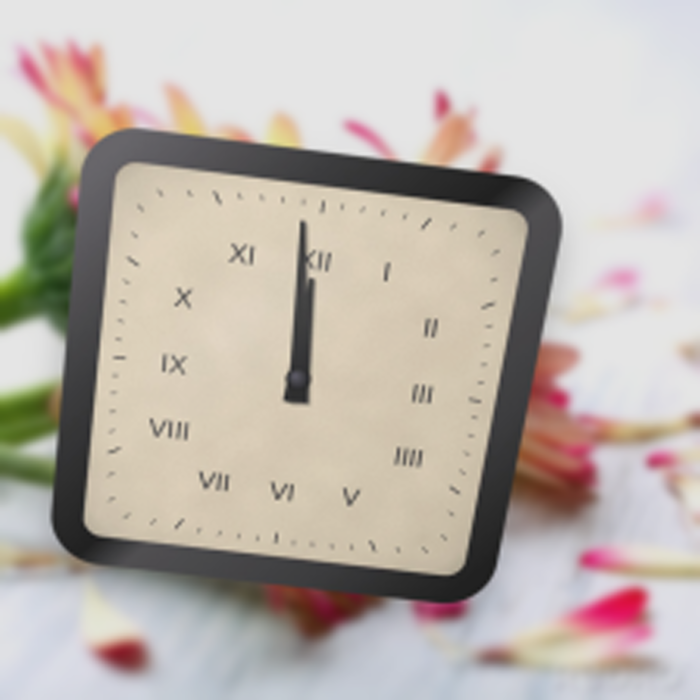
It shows 11:59
